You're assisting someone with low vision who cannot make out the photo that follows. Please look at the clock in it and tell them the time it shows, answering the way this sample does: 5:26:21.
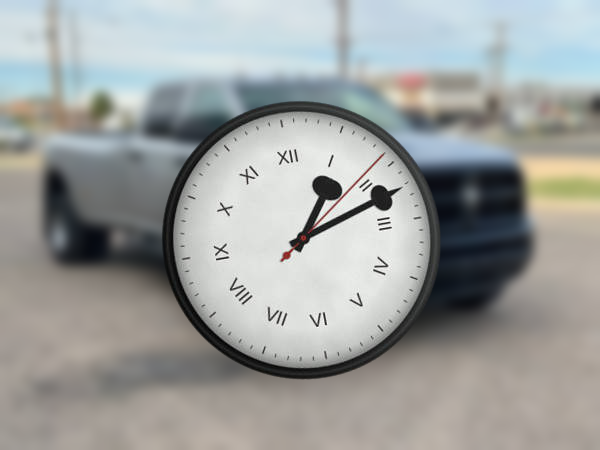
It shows 1:12:09
